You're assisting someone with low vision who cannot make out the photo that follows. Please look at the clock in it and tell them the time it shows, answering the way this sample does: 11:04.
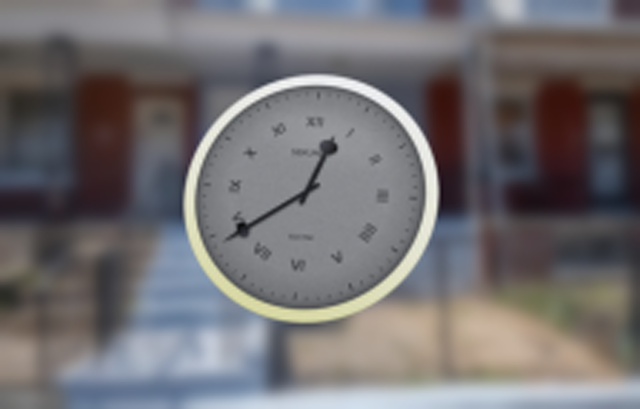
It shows 12:39
